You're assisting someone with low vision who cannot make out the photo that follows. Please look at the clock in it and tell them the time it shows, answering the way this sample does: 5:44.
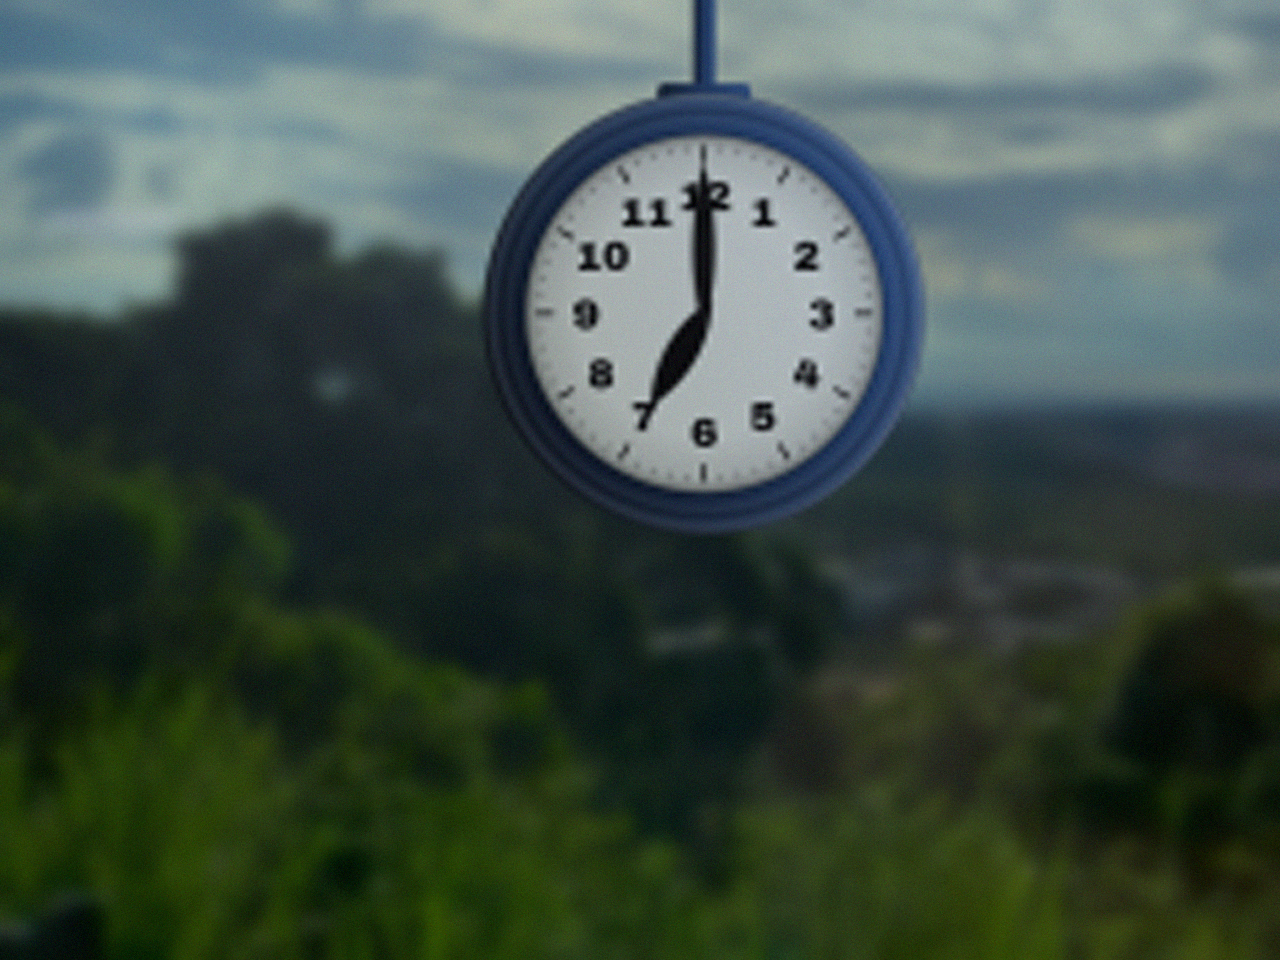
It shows 7:00
